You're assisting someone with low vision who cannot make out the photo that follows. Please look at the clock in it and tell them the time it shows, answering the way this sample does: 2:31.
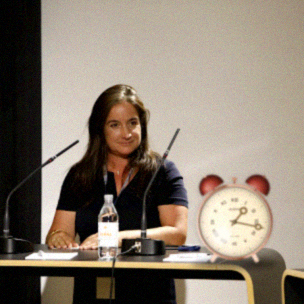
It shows 1:17
